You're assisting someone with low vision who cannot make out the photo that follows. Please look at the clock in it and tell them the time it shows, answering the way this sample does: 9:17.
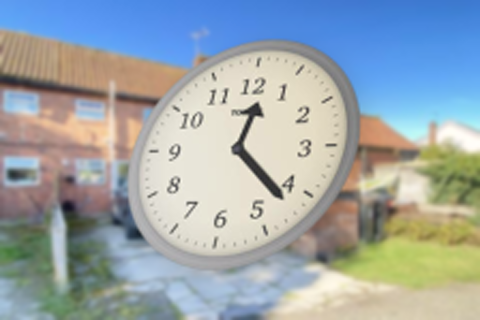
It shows 12:22
